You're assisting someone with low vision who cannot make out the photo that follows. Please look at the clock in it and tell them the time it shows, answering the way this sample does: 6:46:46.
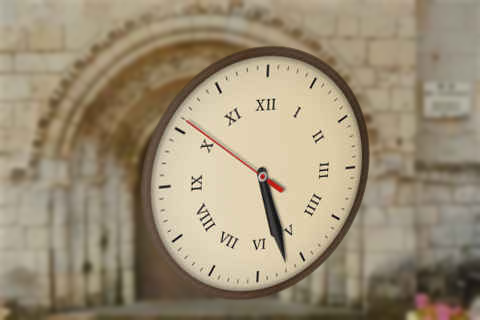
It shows 5:26:51
